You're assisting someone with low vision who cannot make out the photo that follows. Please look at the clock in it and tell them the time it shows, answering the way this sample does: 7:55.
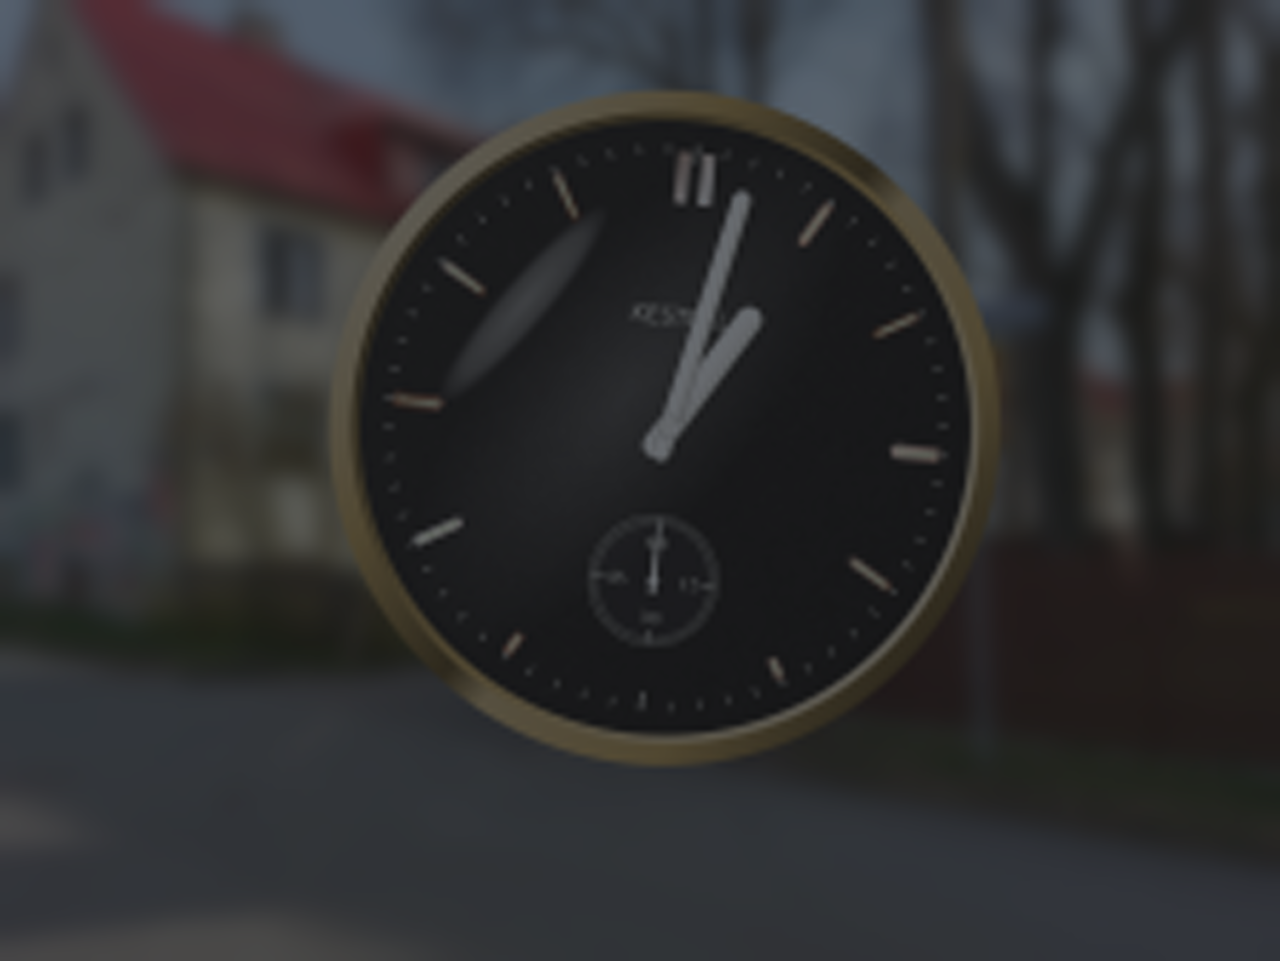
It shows 1:02
